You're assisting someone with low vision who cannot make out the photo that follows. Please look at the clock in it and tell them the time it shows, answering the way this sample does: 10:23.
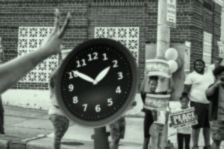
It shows 1:51
